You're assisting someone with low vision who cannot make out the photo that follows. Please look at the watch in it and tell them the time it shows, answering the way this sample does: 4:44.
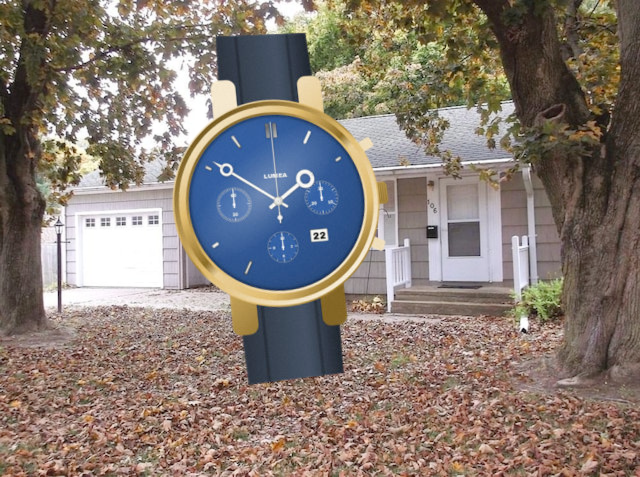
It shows 1:51
